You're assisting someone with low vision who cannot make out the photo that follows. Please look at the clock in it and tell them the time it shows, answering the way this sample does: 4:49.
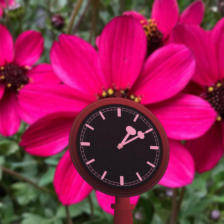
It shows 1:10
